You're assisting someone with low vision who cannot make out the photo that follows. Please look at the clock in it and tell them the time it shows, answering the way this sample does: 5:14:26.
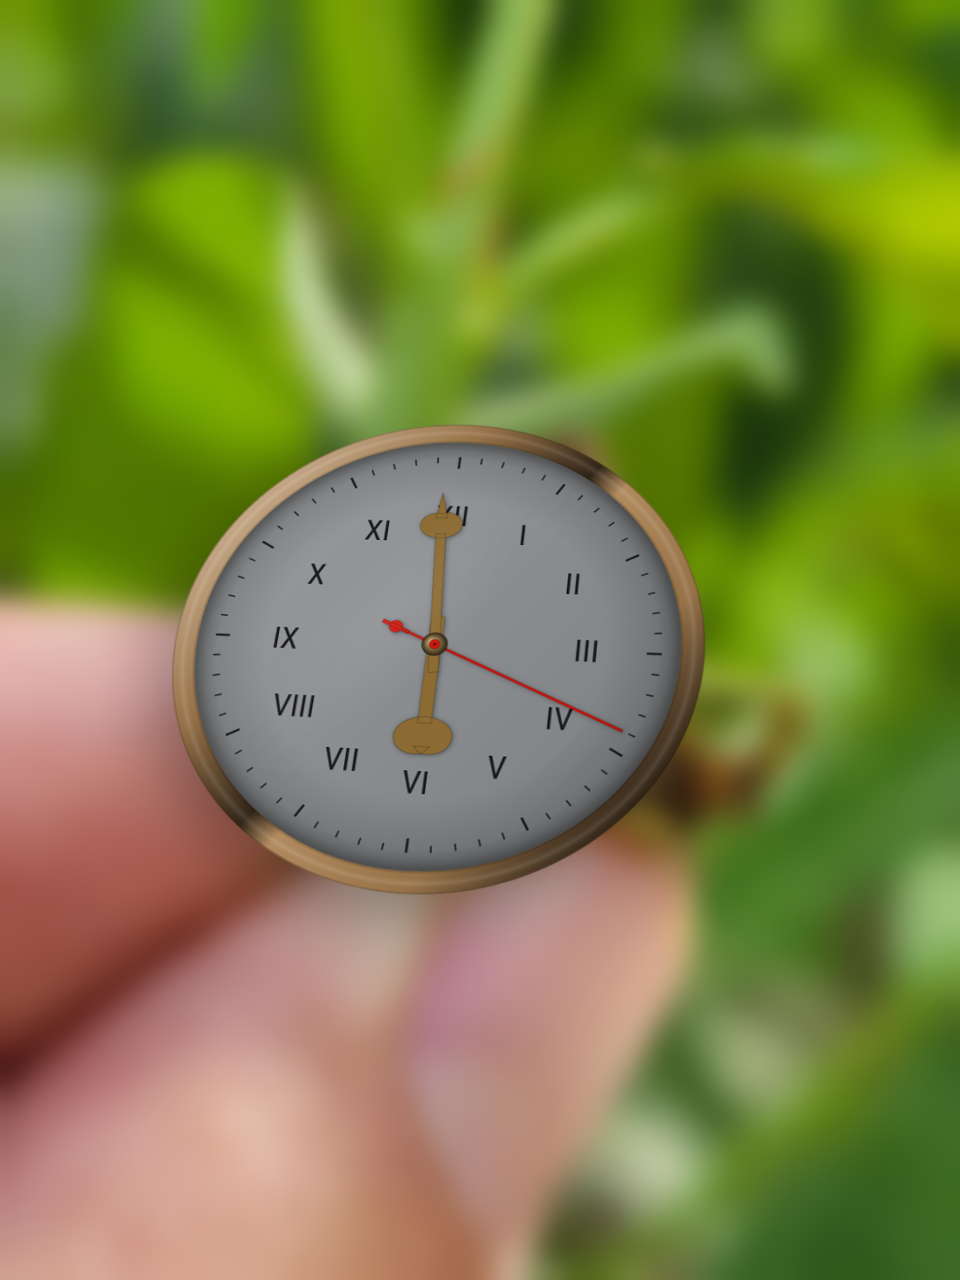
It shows 5:59:19
